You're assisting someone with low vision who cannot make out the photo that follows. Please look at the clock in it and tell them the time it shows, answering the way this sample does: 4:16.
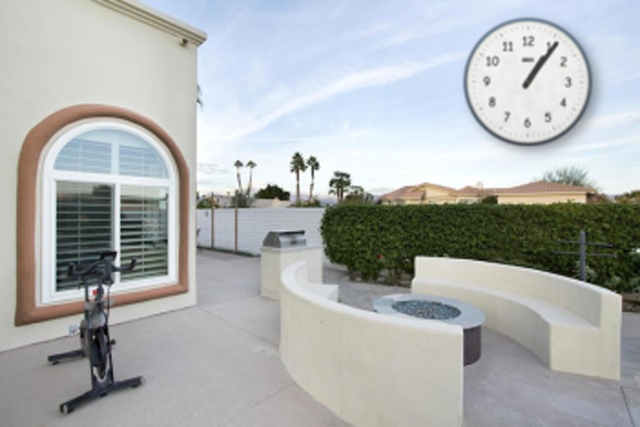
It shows 1:06
